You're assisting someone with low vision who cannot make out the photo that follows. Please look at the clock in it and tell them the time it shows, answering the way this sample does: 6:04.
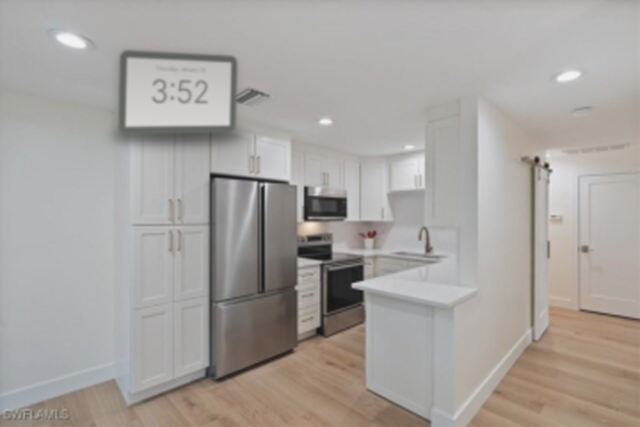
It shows 3:52
